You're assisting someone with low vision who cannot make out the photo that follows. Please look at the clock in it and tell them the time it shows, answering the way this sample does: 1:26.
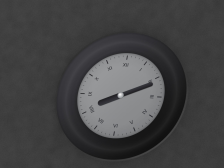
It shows 8:11
